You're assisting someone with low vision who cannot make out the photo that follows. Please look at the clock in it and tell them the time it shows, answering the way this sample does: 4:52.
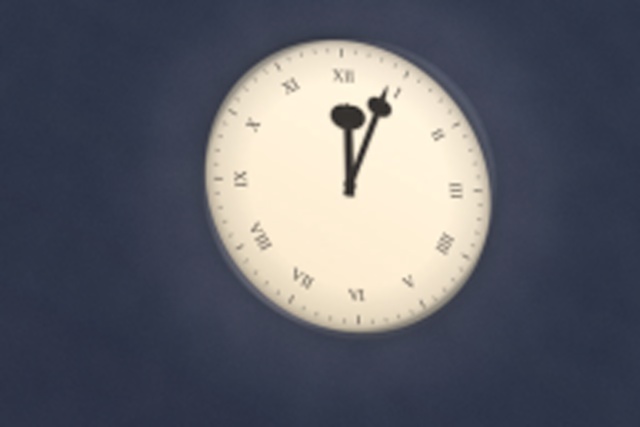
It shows 12:04
